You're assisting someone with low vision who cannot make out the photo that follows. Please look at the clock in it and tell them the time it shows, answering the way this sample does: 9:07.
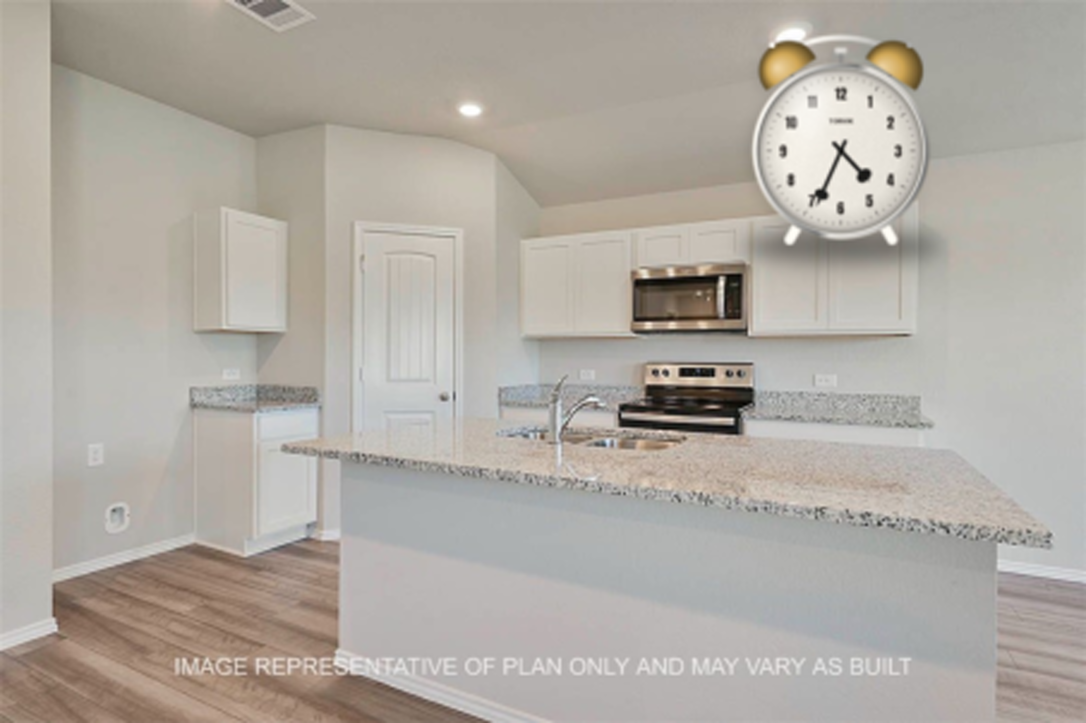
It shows 4:34
